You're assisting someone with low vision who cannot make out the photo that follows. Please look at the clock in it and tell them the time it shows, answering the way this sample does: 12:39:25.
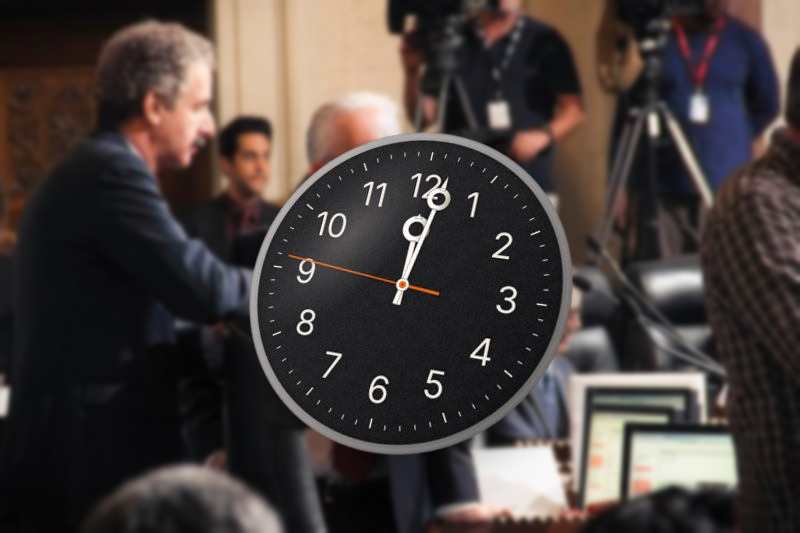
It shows 12:01:46
